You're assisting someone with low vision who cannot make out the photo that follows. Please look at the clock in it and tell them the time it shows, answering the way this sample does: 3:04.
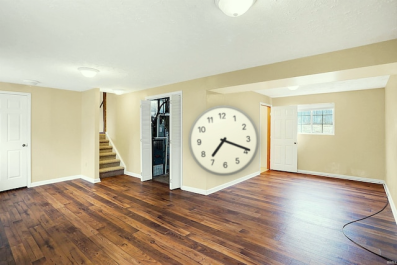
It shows 7:19
